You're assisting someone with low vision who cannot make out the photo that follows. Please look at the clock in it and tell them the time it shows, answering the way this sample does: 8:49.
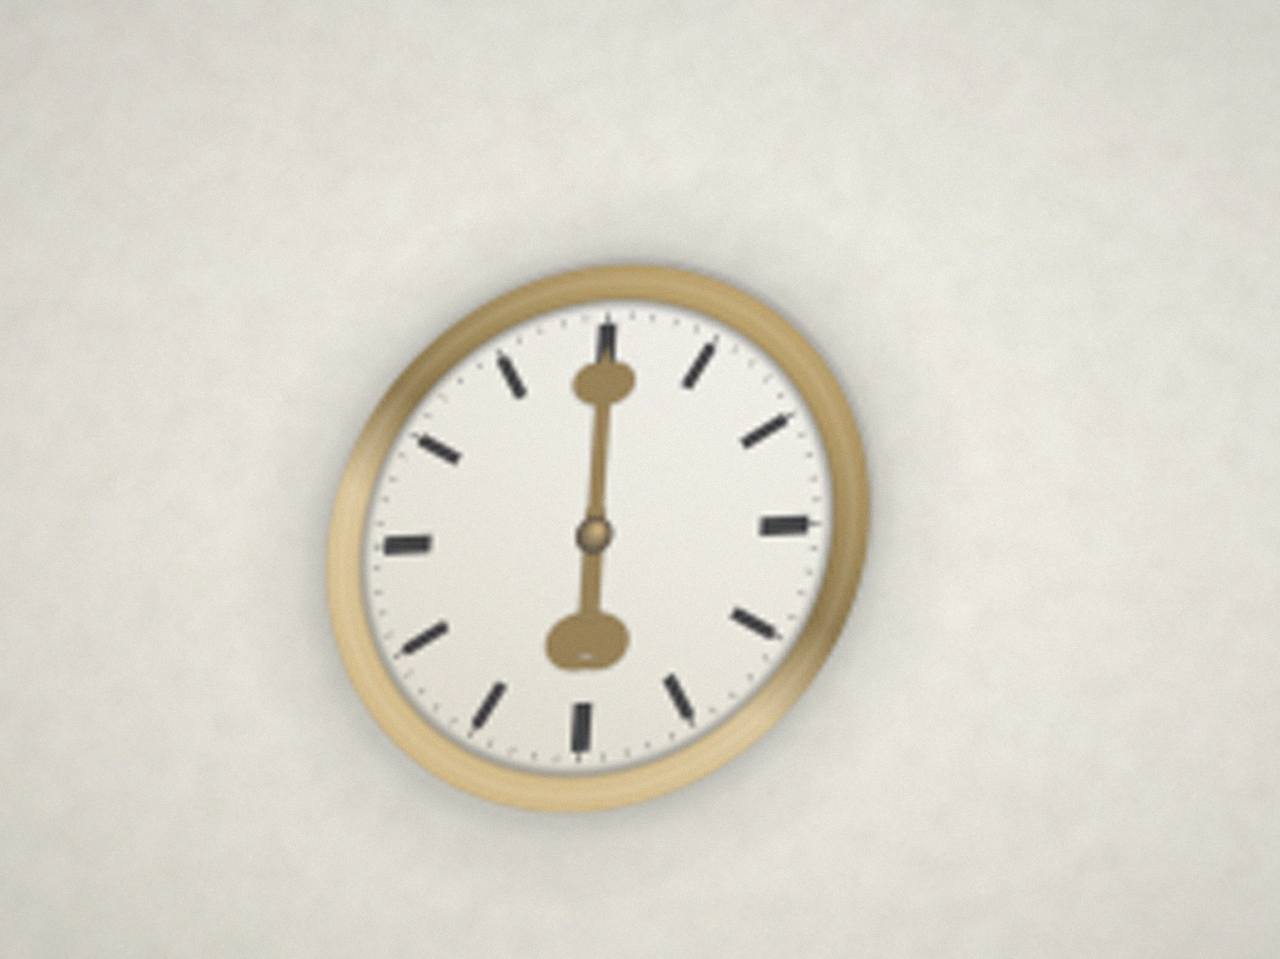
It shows 6:00
